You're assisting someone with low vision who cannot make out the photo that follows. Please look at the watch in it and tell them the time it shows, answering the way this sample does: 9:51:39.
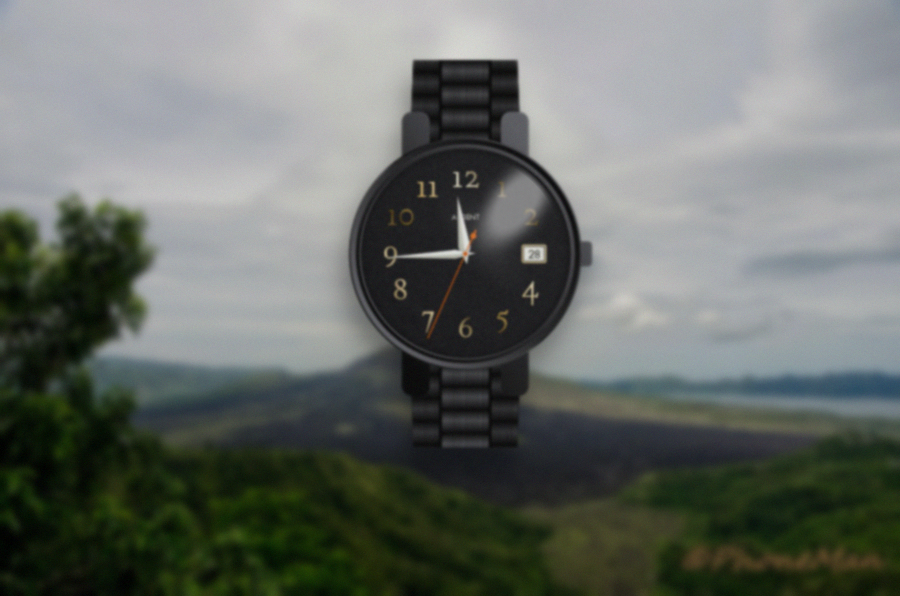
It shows 11:44:34
